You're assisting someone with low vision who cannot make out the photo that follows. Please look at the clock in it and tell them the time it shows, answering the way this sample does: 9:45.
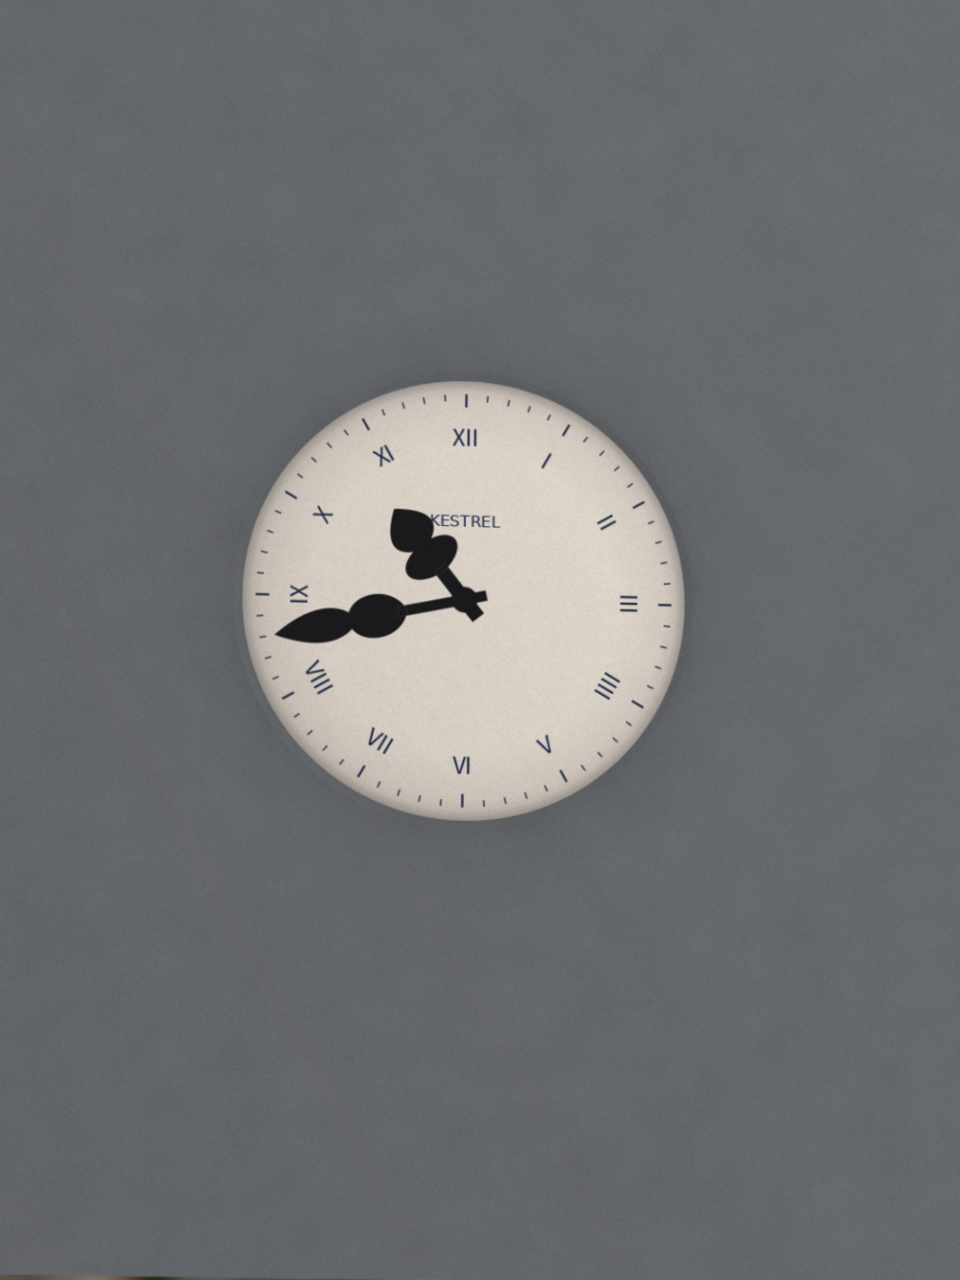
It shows 10:43
